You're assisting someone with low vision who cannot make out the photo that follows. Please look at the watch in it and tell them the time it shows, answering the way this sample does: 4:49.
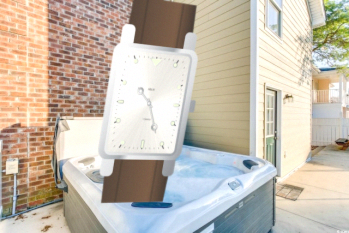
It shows 10:26
